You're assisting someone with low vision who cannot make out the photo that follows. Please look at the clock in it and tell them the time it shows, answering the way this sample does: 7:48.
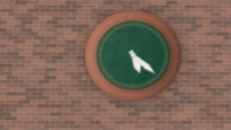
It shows 5:22
